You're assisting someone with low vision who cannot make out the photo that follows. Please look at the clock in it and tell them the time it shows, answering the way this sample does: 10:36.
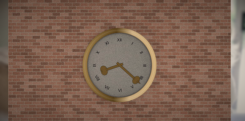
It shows 8:22
